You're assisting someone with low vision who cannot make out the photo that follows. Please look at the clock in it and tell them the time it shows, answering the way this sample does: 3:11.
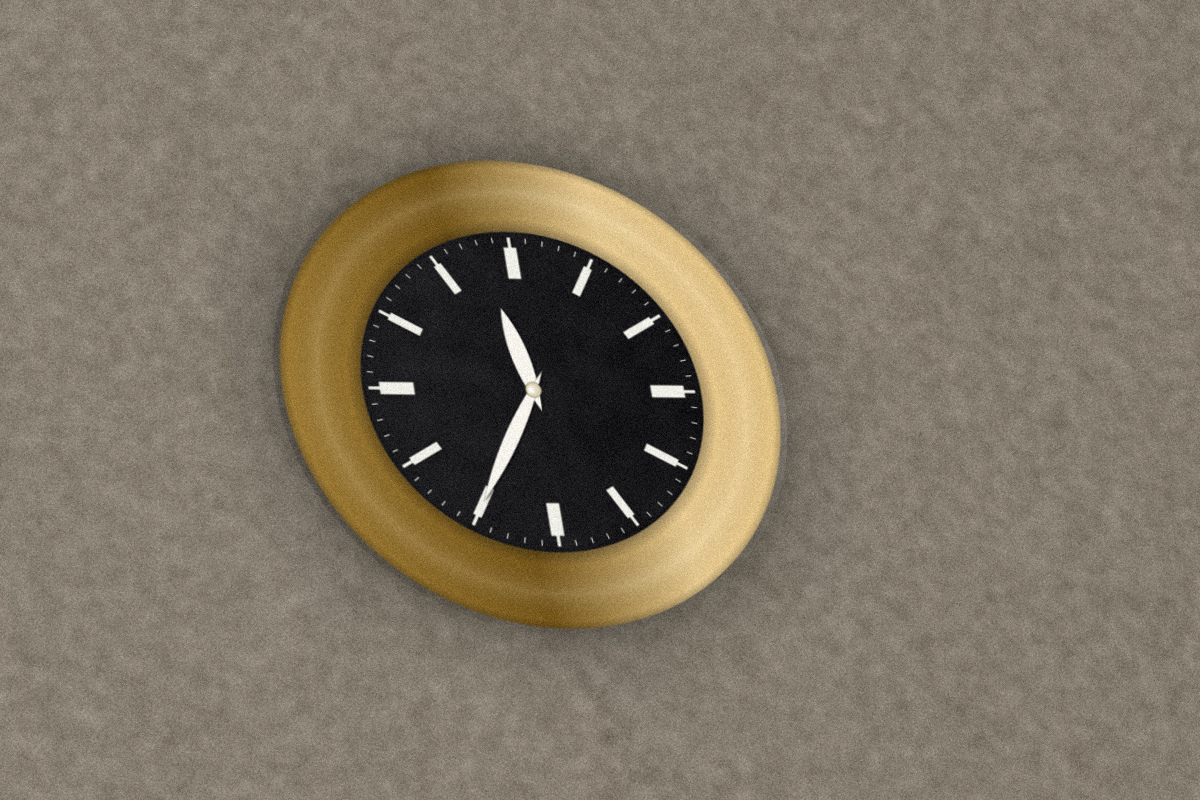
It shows 11:35
